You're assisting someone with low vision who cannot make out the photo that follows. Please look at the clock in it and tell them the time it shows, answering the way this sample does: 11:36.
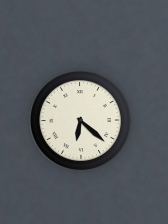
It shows 6:22
